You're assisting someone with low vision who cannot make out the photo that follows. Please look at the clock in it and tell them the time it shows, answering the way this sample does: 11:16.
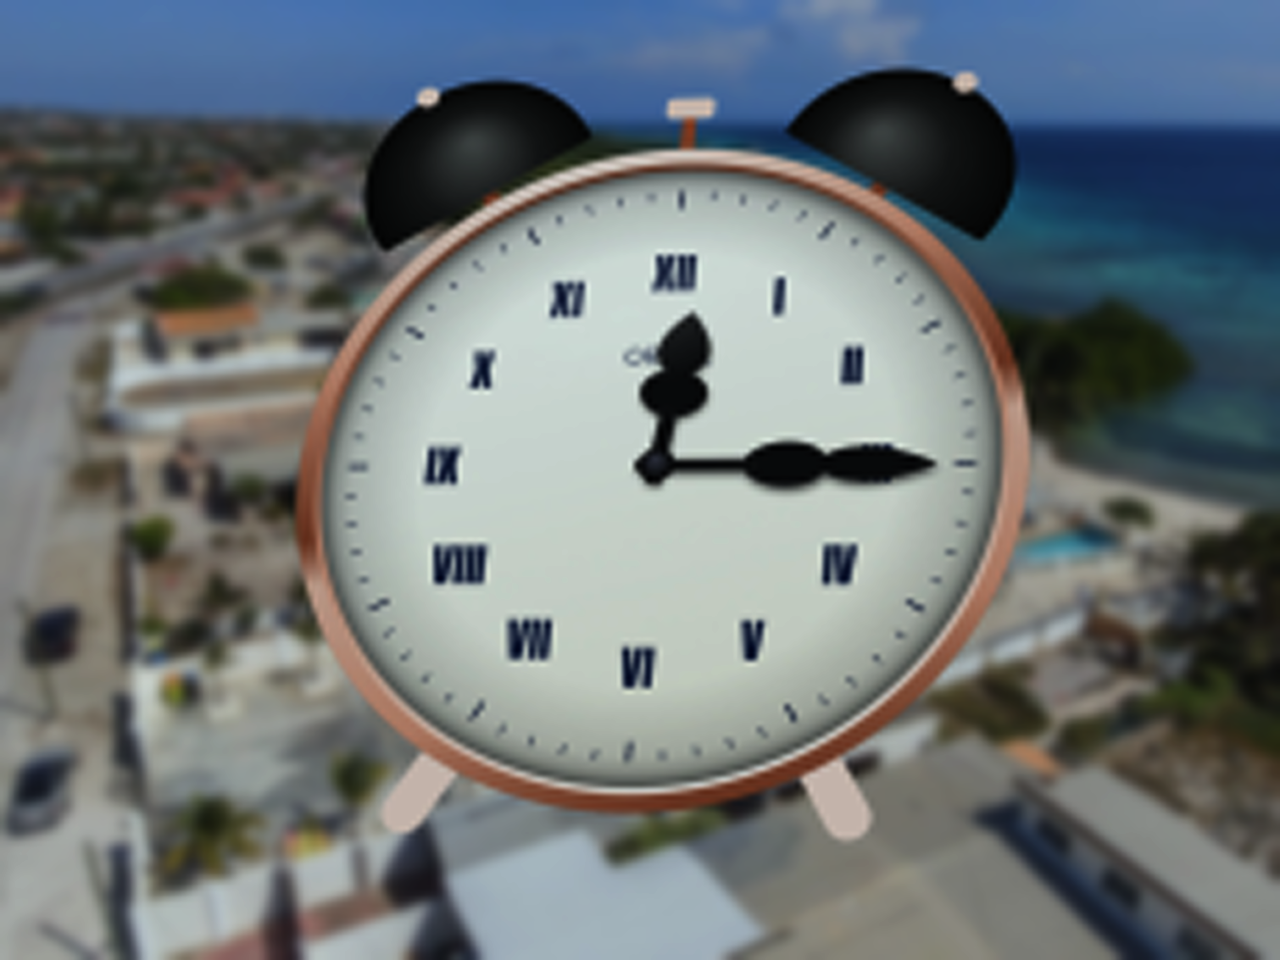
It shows 12:15
